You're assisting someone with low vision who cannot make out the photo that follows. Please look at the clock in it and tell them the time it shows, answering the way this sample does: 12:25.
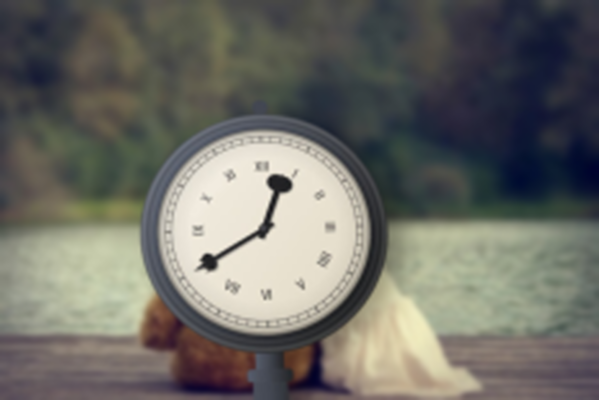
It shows 12:40
